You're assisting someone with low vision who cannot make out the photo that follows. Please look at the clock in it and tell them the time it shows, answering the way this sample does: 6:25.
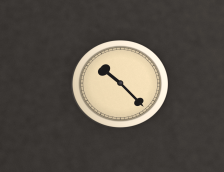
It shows 10:23
